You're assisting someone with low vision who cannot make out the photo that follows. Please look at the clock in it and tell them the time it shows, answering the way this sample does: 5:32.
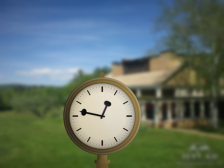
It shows 12:47
